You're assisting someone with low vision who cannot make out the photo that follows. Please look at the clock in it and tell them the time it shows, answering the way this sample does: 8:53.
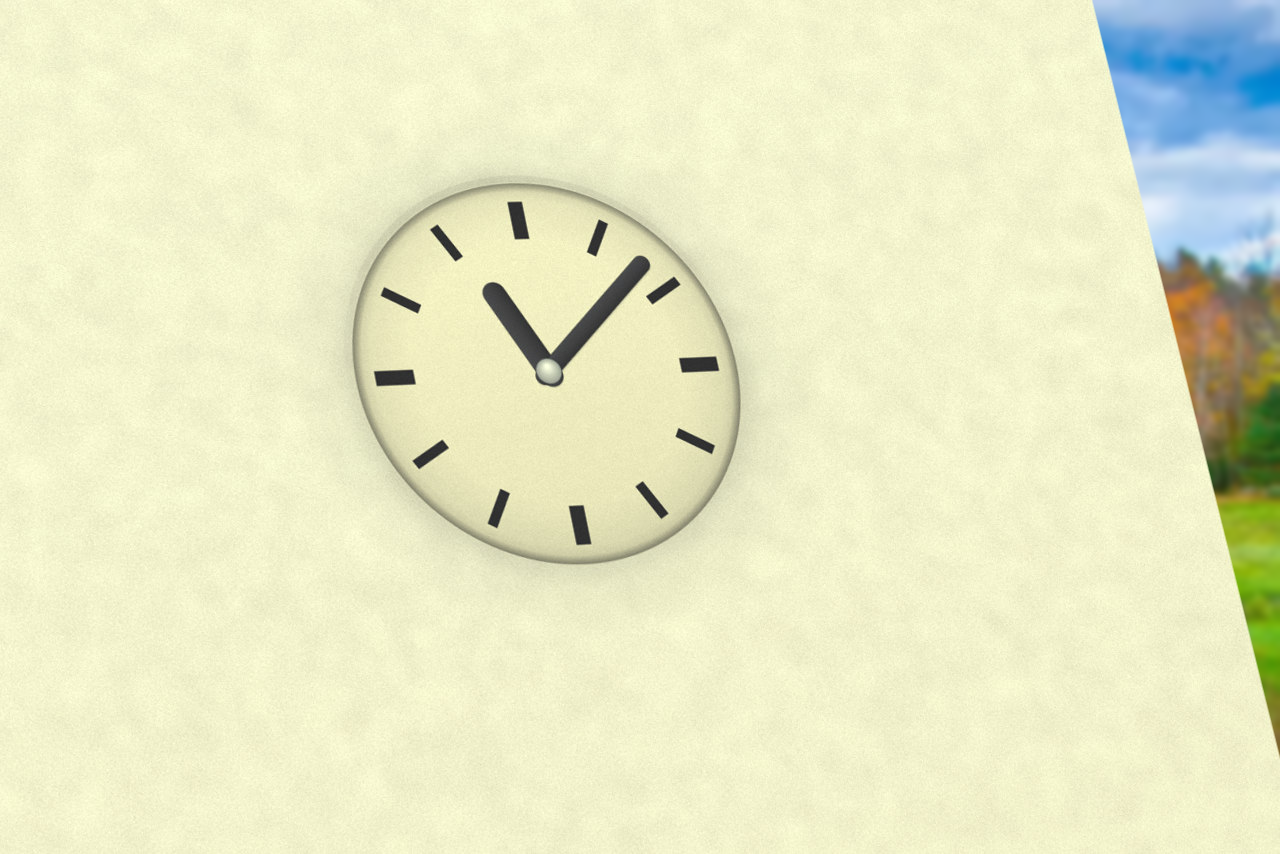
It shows 11:08
